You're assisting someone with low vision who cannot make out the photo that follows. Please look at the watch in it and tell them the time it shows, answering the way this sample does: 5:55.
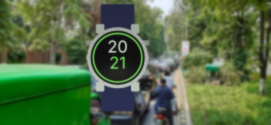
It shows 20:21
